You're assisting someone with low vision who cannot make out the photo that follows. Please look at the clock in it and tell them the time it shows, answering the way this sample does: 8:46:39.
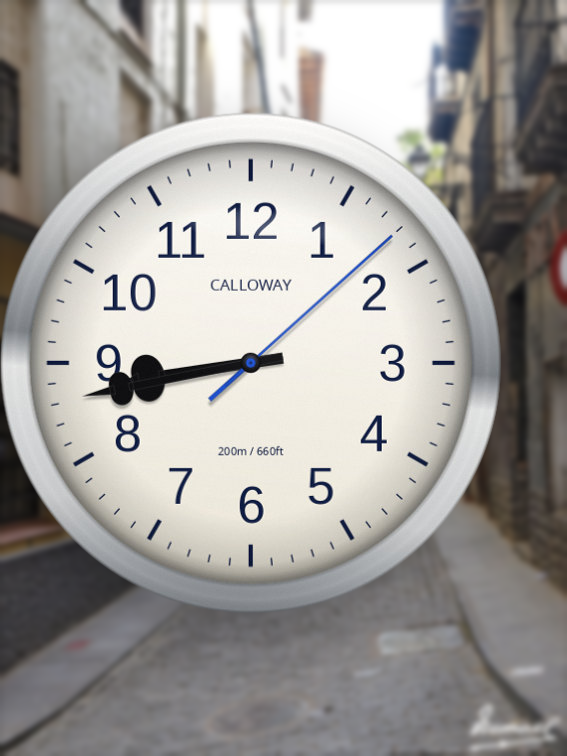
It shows 8:43:08
